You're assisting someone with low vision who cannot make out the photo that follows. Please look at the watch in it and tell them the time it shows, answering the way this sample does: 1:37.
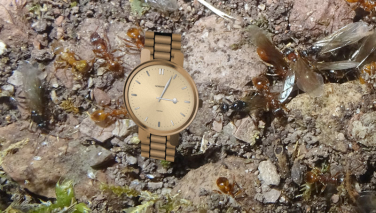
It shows 3:04
